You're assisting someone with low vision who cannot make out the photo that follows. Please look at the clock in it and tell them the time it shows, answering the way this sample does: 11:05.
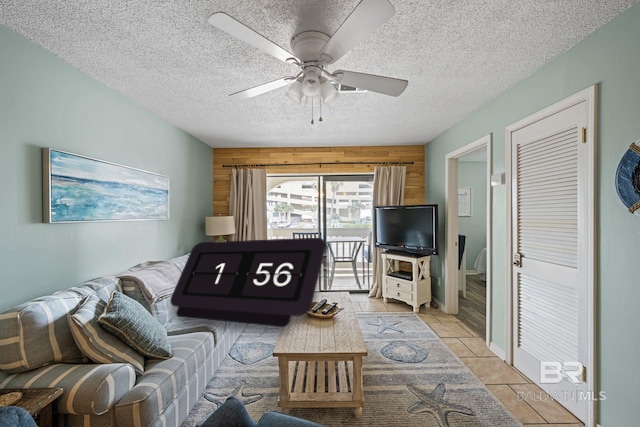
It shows 1:56
